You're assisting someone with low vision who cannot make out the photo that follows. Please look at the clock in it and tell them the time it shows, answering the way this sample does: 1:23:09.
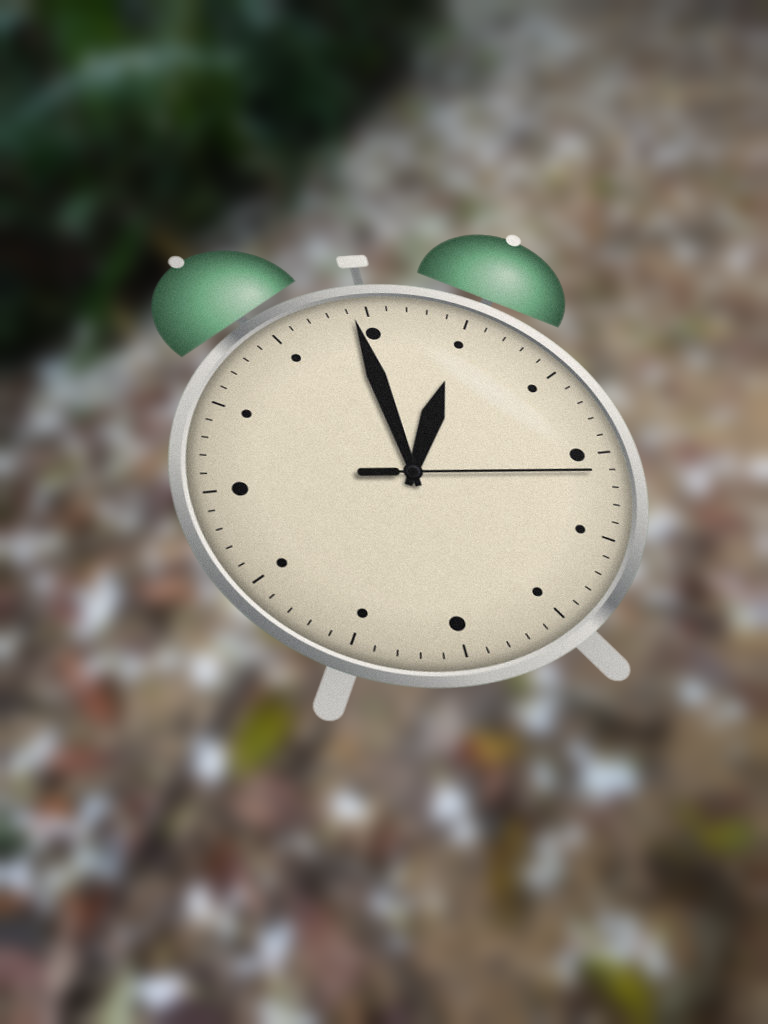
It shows 12:59:16
